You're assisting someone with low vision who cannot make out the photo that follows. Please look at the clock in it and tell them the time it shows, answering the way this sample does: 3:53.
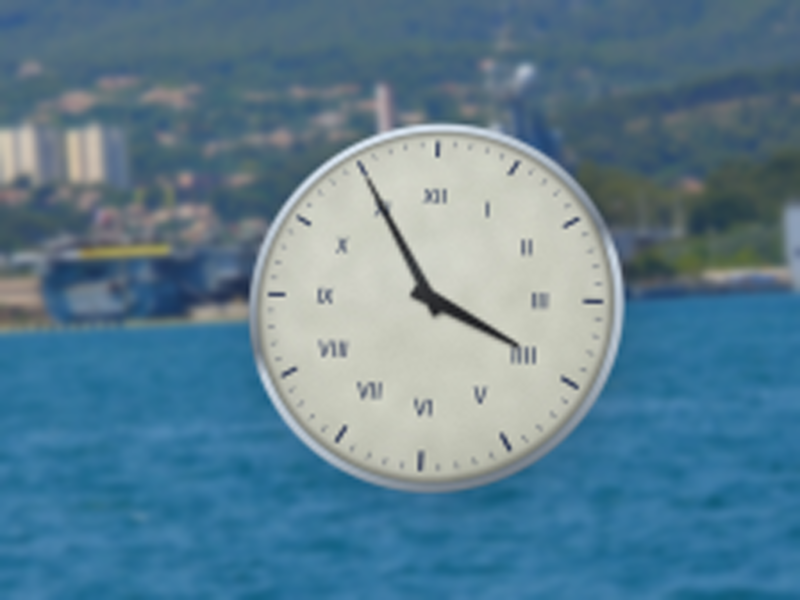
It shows 3:55
